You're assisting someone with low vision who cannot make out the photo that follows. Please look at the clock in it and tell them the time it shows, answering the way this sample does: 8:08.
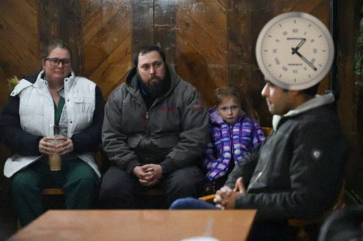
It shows 1:22
